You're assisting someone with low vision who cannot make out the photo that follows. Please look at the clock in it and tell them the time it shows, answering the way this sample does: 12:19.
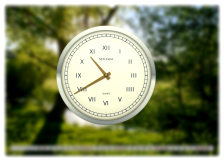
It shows 10:40
